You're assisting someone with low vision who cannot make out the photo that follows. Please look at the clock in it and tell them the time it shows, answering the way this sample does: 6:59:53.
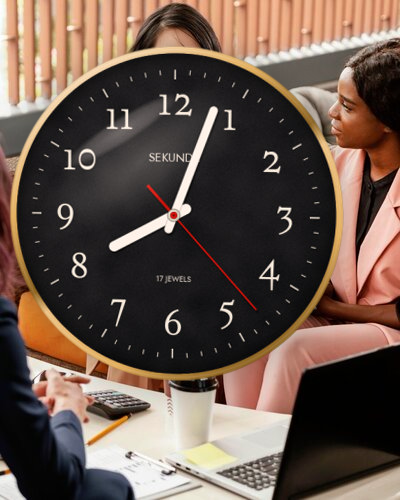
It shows 8:03:23
